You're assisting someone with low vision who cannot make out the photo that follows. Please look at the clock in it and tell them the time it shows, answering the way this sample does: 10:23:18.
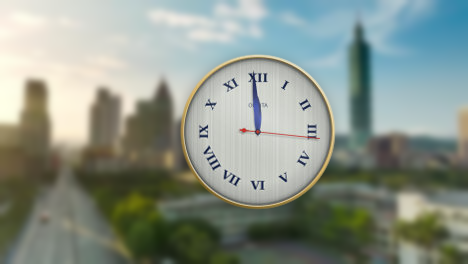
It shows 11:59:16
